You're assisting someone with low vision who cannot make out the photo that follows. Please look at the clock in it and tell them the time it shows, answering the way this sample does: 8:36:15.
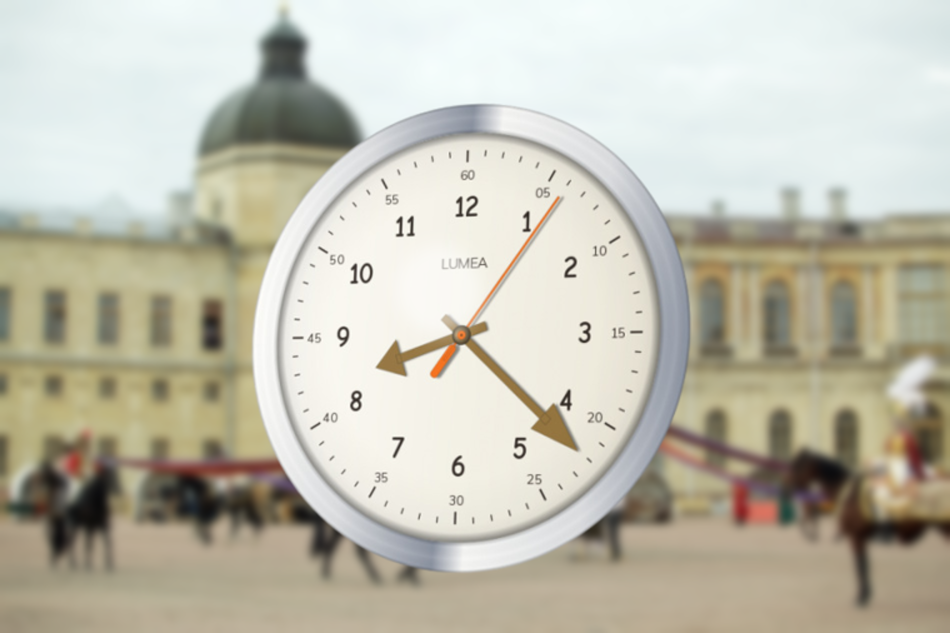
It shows 8:22:06
